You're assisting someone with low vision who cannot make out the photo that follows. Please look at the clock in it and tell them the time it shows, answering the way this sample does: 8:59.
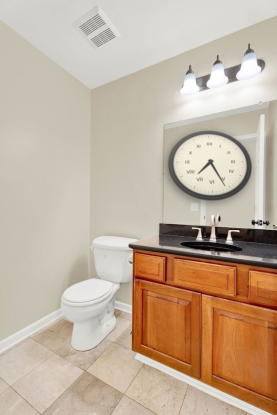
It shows 7:26
